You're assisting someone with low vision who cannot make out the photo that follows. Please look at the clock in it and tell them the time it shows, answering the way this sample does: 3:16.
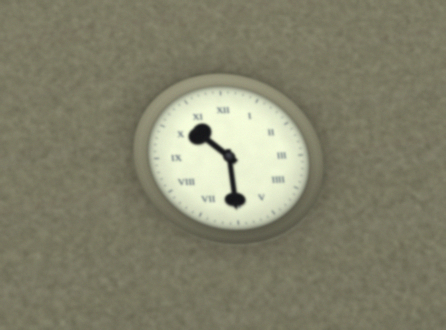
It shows 10:30
